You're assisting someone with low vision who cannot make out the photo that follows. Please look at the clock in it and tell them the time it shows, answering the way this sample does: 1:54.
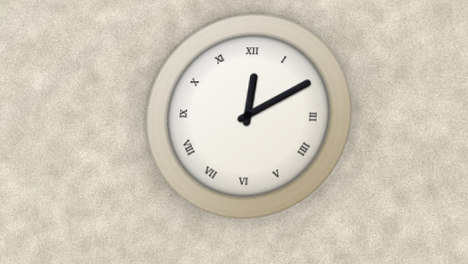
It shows 12:10
